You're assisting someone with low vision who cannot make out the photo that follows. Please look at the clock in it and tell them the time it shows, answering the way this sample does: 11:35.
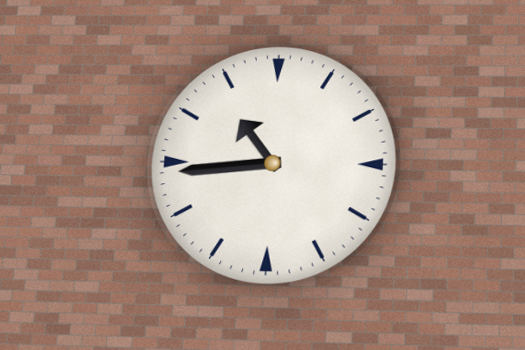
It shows 10:44
